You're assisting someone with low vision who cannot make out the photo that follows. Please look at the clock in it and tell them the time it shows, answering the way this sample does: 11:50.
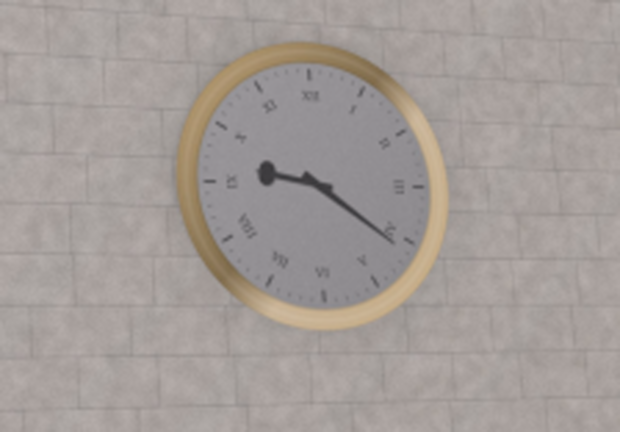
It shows 9:21
